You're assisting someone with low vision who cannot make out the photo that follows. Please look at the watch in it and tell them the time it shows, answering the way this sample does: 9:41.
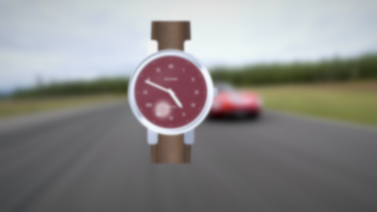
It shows 4:49
